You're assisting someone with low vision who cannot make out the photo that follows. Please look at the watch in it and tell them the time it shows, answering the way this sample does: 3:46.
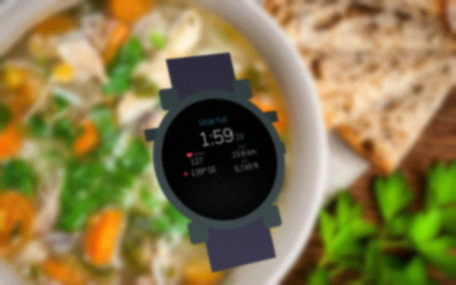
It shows 1:59
